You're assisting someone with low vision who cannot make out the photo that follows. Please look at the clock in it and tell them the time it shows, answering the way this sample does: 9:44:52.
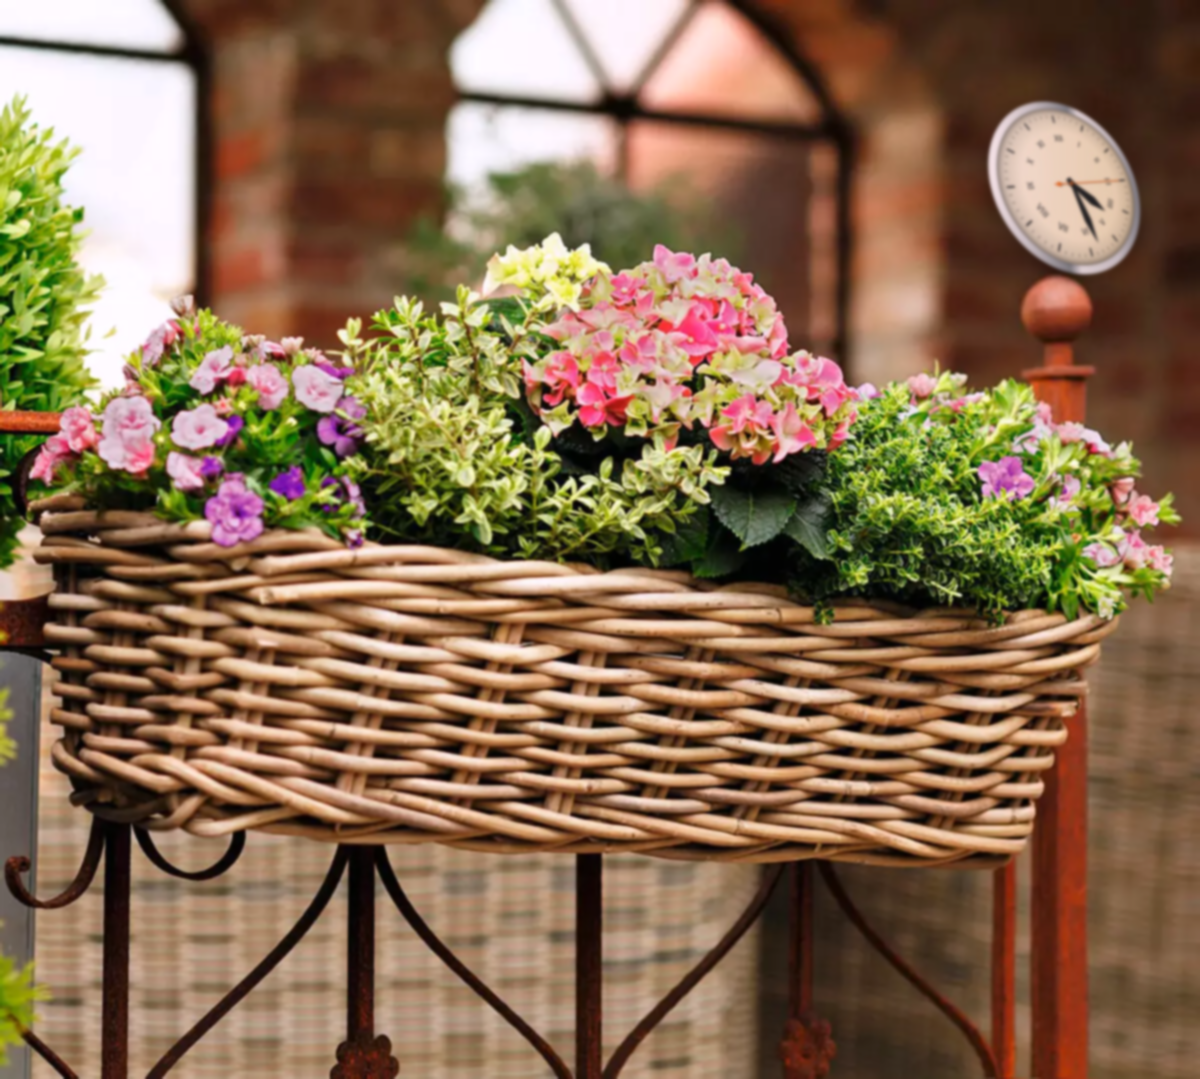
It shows 4:28:15
